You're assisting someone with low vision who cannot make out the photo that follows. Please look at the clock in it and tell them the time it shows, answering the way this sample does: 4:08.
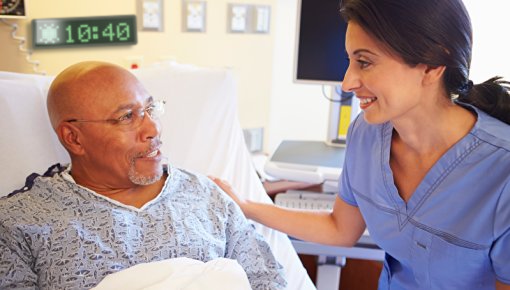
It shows 10:40
